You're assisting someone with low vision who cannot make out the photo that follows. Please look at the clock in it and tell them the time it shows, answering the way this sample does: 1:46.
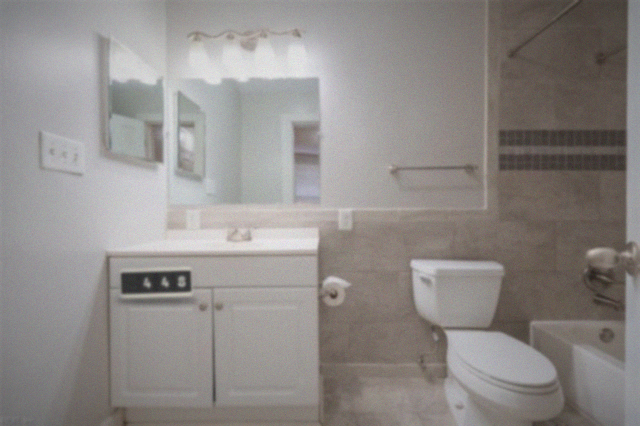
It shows 4:48
